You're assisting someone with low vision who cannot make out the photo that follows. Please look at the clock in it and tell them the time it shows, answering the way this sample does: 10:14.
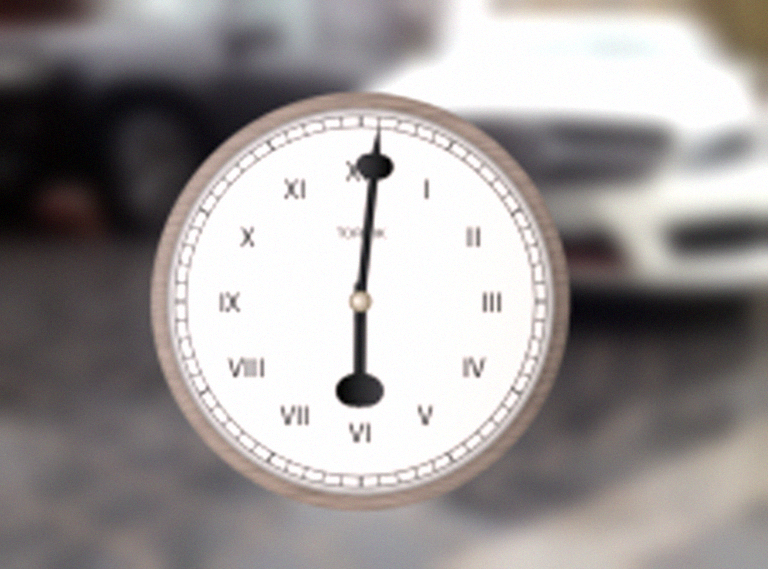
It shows 6:01
